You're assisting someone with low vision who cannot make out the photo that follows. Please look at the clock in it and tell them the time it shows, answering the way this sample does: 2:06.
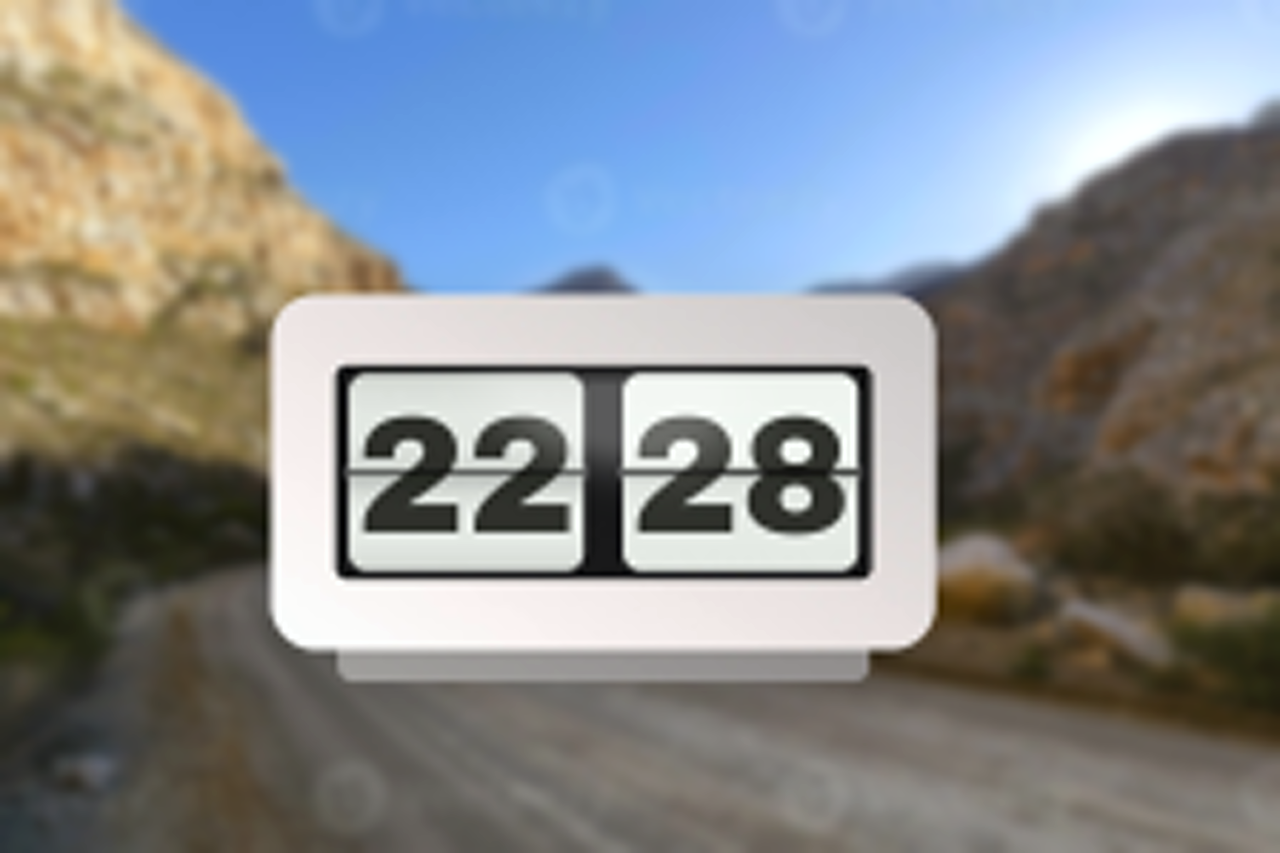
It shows 22:28
